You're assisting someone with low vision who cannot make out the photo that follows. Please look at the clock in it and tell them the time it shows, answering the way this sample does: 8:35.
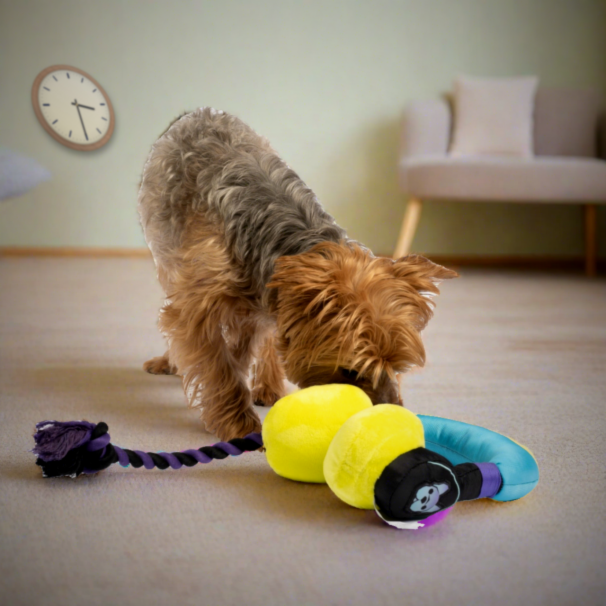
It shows 3:30
